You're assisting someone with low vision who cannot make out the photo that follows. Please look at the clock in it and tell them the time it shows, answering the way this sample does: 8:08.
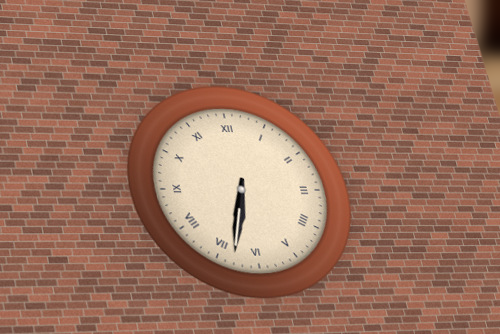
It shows 6:33
